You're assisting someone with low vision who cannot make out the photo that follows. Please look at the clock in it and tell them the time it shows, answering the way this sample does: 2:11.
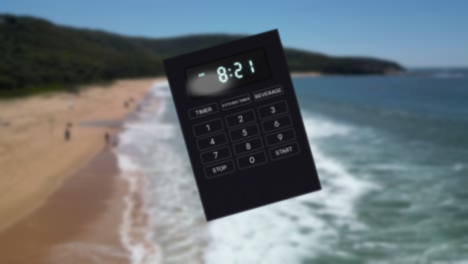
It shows 8:21
